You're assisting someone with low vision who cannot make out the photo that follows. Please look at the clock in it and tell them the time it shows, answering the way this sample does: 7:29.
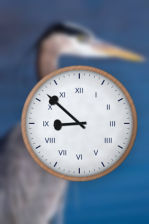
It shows 8:52
